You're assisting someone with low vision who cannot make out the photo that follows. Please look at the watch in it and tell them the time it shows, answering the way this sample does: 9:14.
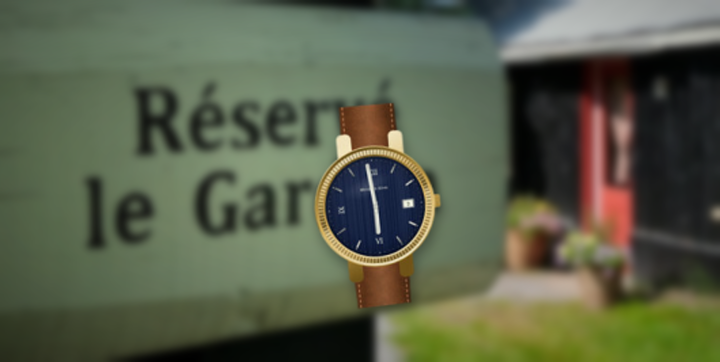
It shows 5:59
